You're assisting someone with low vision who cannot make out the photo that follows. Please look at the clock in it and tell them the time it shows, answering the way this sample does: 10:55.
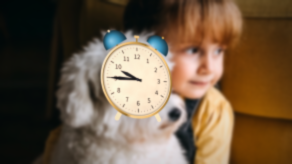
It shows 9:45
